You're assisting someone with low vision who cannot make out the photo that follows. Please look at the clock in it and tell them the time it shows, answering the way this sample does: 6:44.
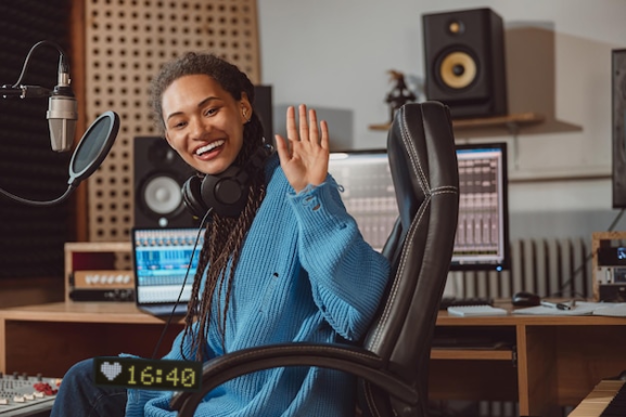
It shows 16:40
